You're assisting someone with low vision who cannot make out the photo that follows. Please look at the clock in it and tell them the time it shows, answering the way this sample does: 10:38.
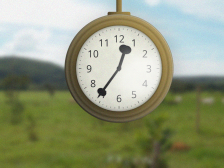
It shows 12:36
